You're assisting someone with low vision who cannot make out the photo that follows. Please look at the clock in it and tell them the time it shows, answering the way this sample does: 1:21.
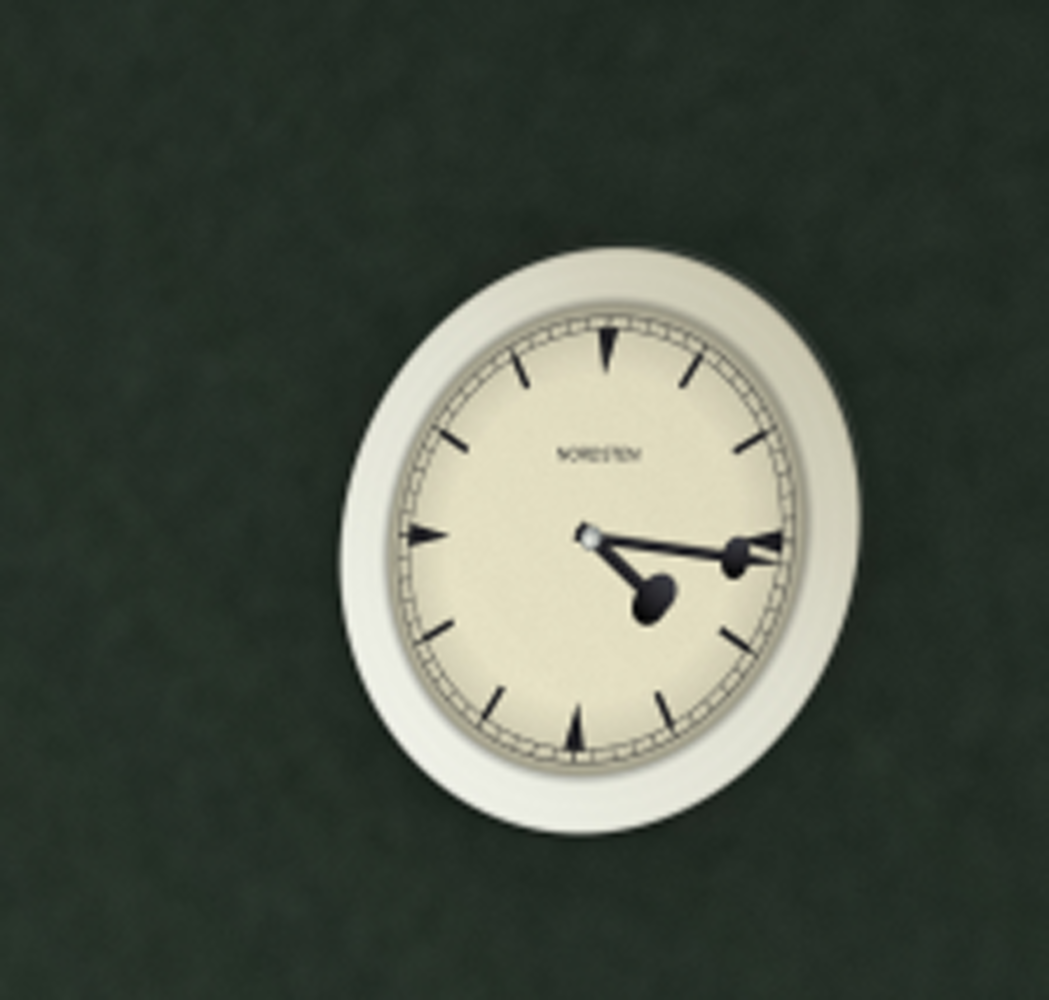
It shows 4:16
